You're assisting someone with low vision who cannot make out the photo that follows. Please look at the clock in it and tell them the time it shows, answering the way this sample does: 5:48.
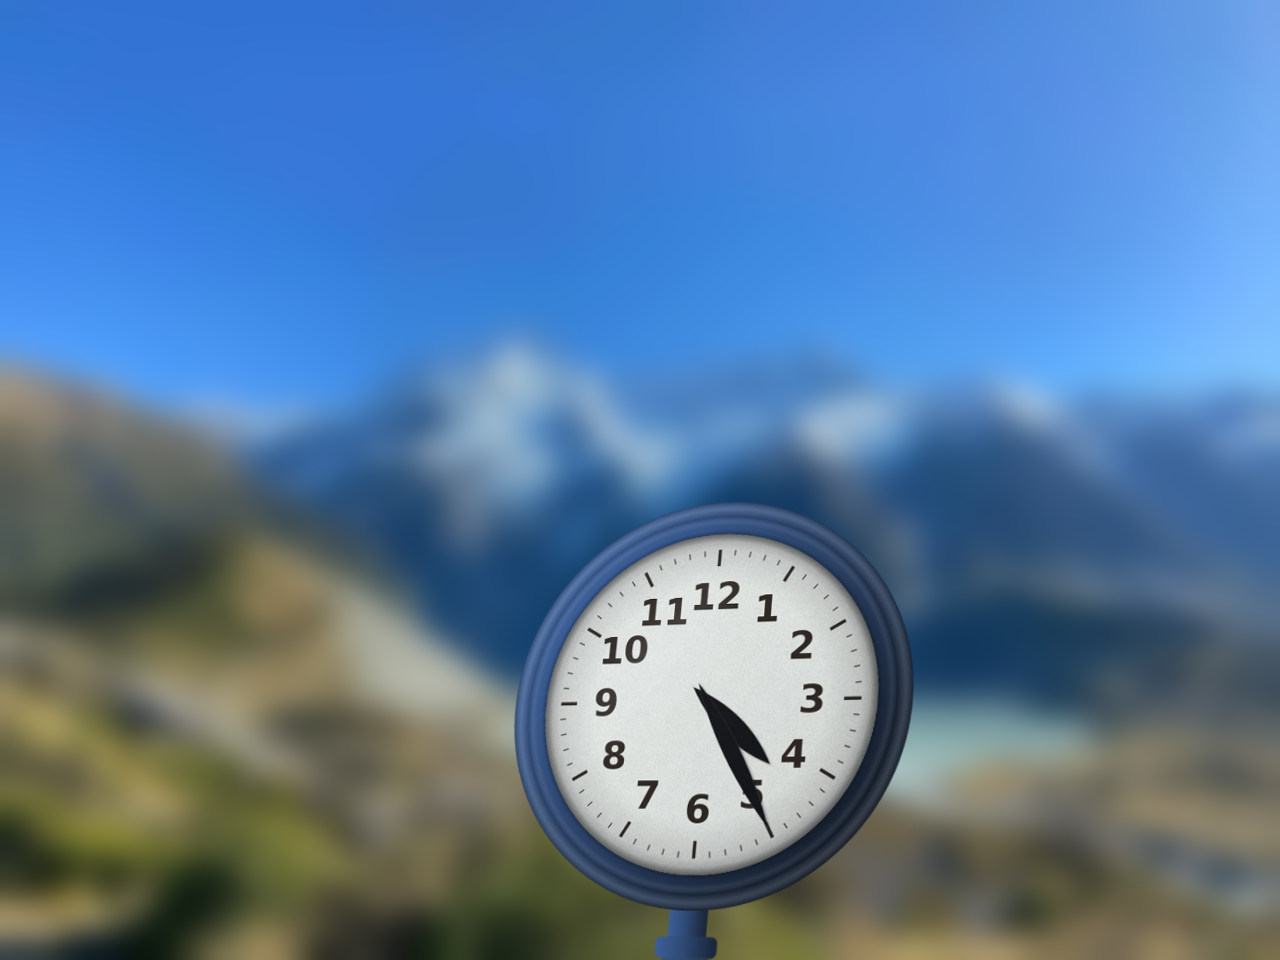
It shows 4:25
